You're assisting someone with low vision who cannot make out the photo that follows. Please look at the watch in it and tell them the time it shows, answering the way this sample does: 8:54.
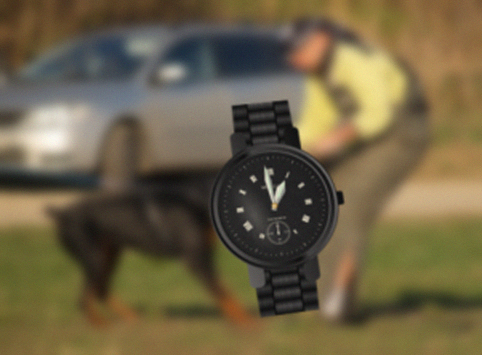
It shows 12:59
